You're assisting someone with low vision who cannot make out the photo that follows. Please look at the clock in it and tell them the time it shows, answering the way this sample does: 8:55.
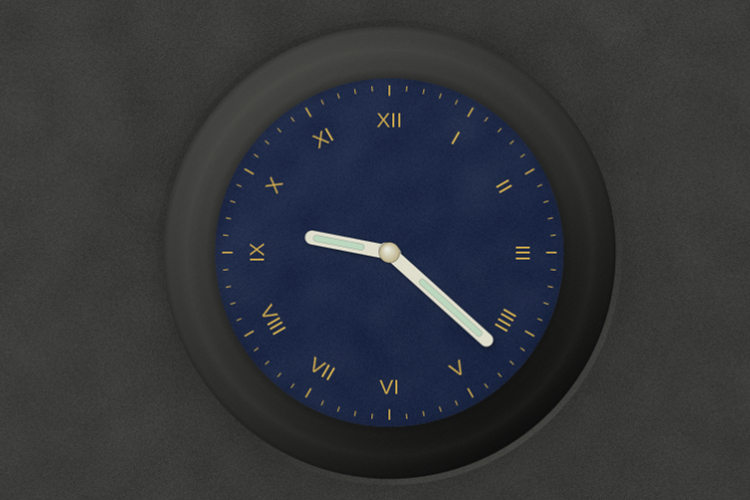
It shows 9:22
